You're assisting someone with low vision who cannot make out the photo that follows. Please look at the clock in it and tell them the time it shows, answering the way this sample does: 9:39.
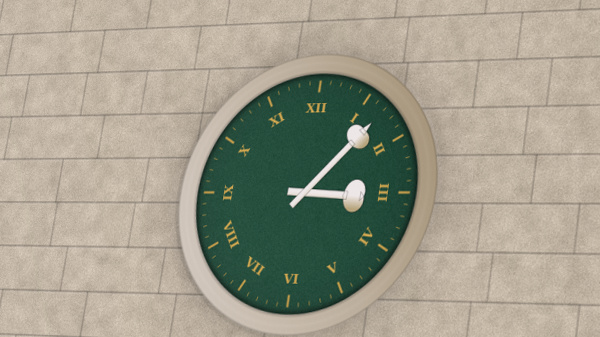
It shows 3:07
